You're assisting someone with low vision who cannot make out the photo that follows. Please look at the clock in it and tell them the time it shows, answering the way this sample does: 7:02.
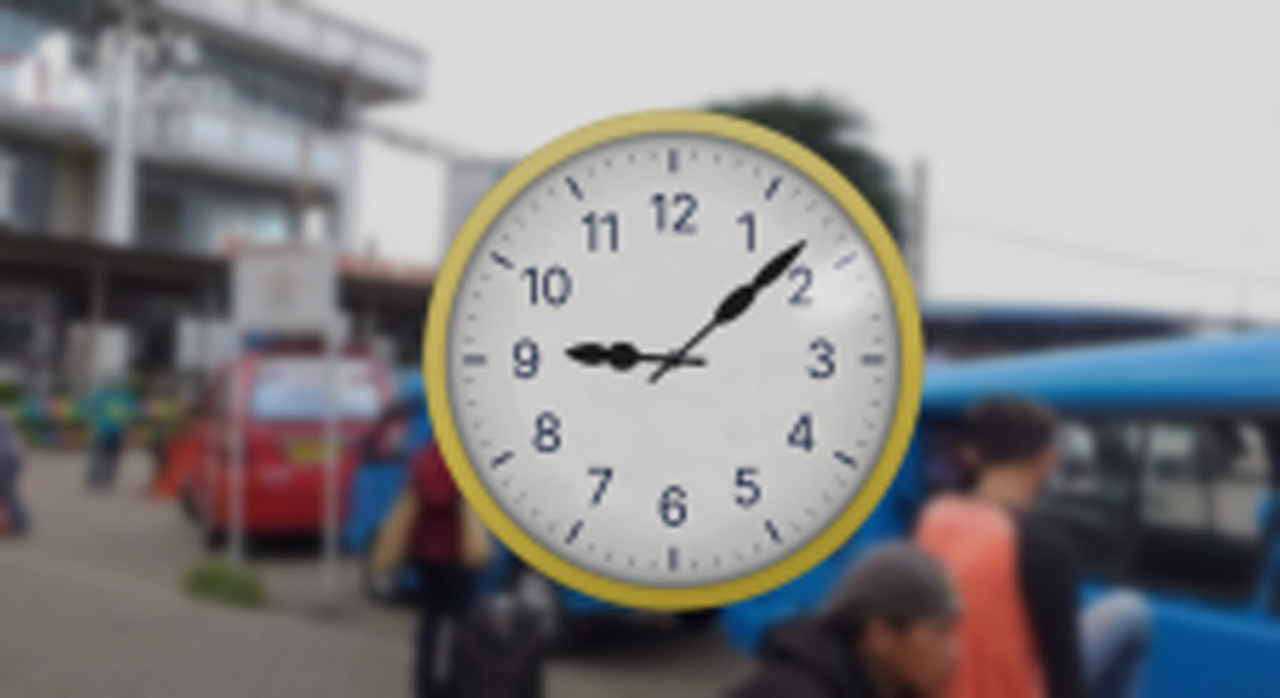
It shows 9:08
